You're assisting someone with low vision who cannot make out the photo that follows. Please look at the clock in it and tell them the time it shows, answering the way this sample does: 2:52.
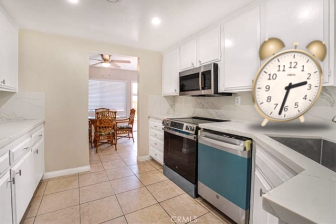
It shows 2:32
